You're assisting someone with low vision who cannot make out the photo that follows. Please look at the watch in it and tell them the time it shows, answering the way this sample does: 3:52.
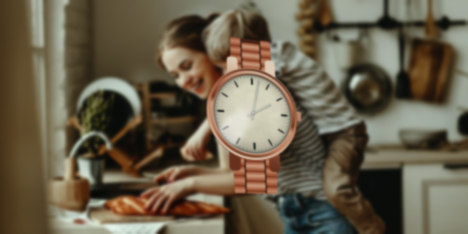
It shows 2:02
